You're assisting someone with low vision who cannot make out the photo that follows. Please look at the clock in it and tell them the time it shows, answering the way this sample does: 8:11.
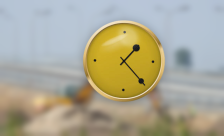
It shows 1:23
